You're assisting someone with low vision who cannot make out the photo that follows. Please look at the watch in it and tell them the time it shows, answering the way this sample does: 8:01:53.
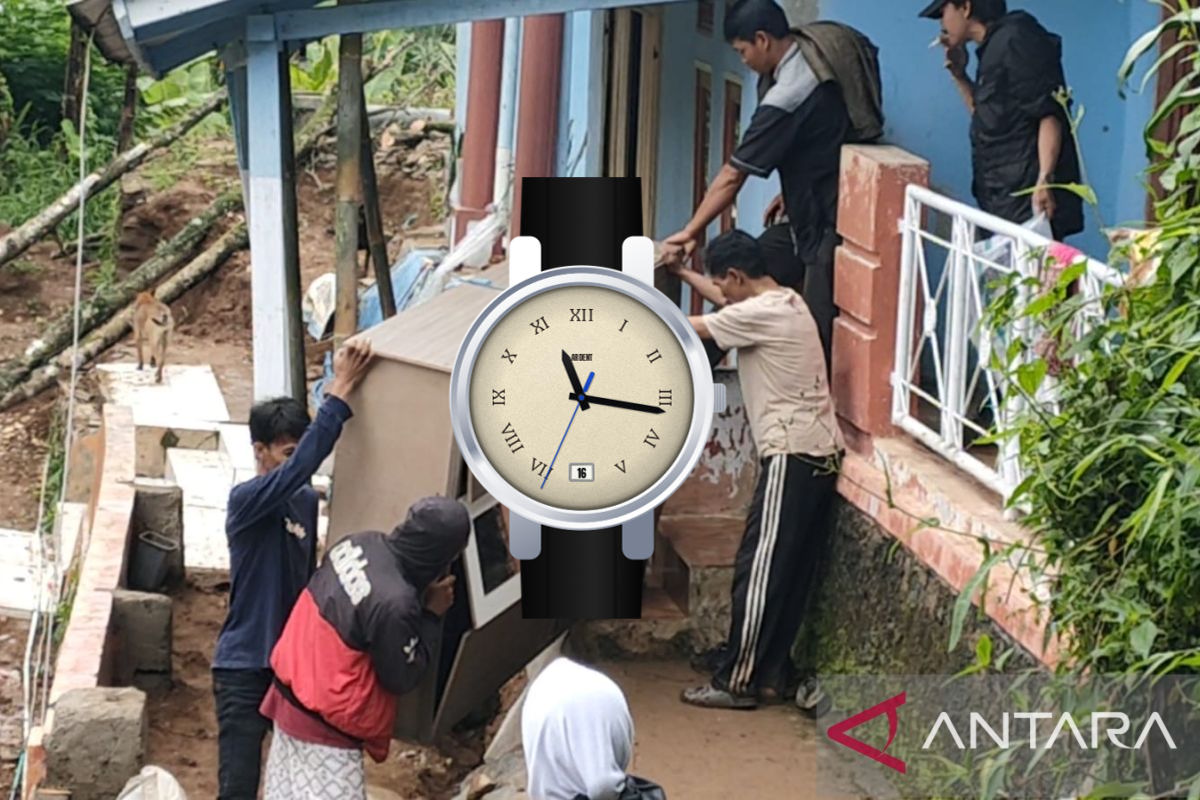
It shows 11:16:34
